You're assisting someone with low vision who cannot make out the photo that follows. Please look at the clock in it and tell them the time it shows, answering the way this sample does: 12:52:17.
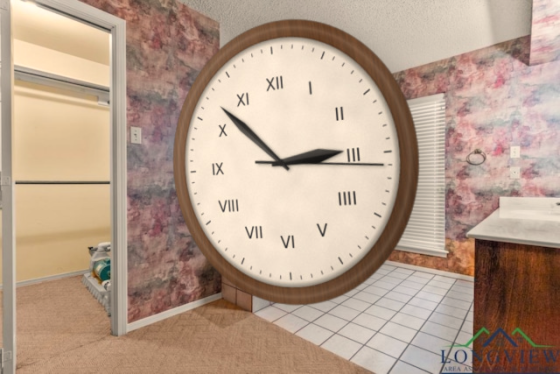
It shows 2:52:16
